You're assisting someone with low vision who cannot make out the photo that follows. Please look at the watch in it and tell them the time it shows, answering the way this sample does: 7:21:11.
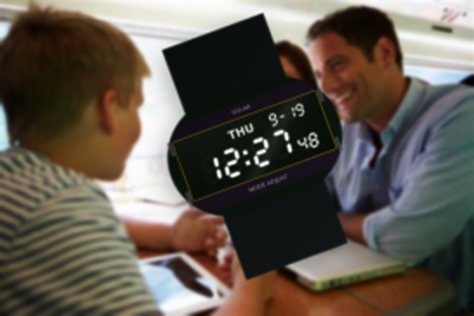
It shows 12:27:48
